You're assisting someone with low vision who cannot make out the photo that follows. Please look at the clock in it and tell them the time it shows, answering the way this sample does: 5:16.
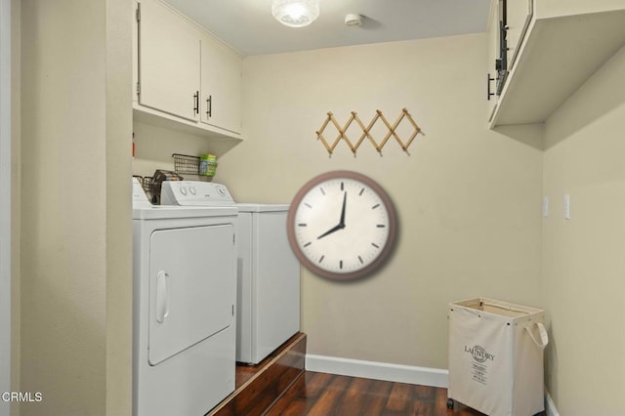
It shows 8:01
